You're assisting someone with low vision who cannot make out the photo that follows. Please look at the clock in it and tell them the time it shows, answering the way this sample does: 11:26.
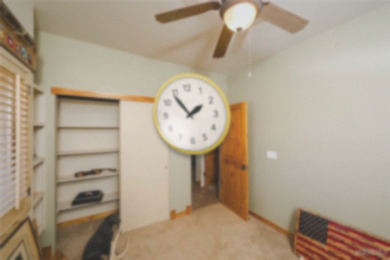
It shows 1:54
